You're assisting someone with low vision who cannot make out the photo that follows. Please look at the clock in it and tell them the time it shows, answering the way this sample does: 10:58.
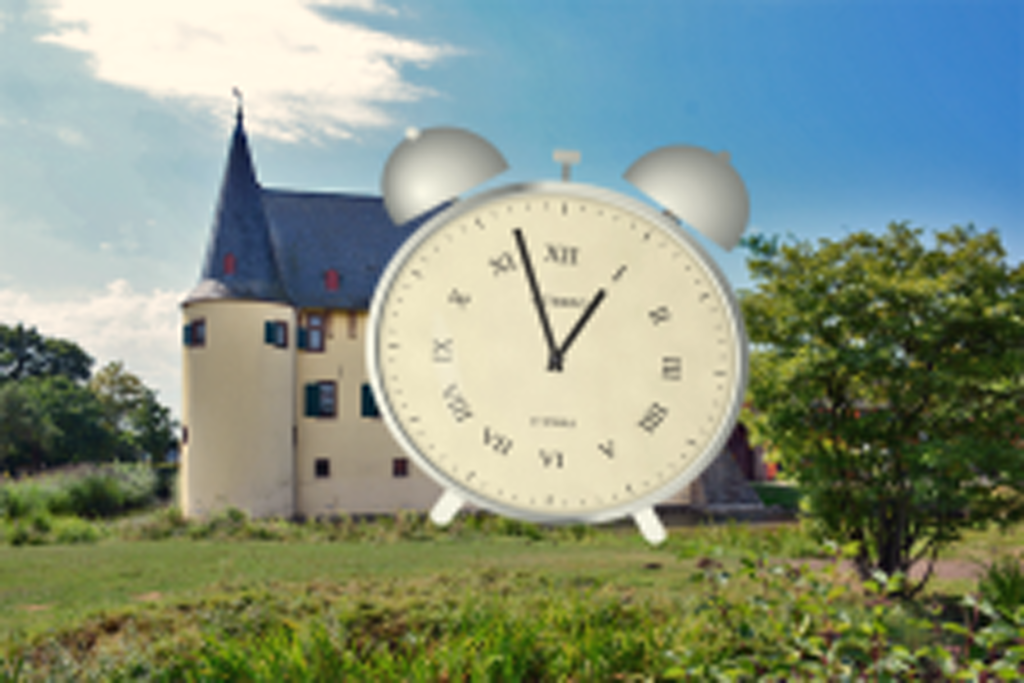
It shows 12:57
